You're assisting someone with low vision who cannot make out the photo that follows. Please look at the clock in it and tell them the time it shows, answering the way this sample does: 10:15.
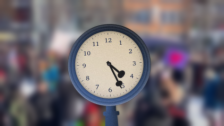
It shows 4:26
